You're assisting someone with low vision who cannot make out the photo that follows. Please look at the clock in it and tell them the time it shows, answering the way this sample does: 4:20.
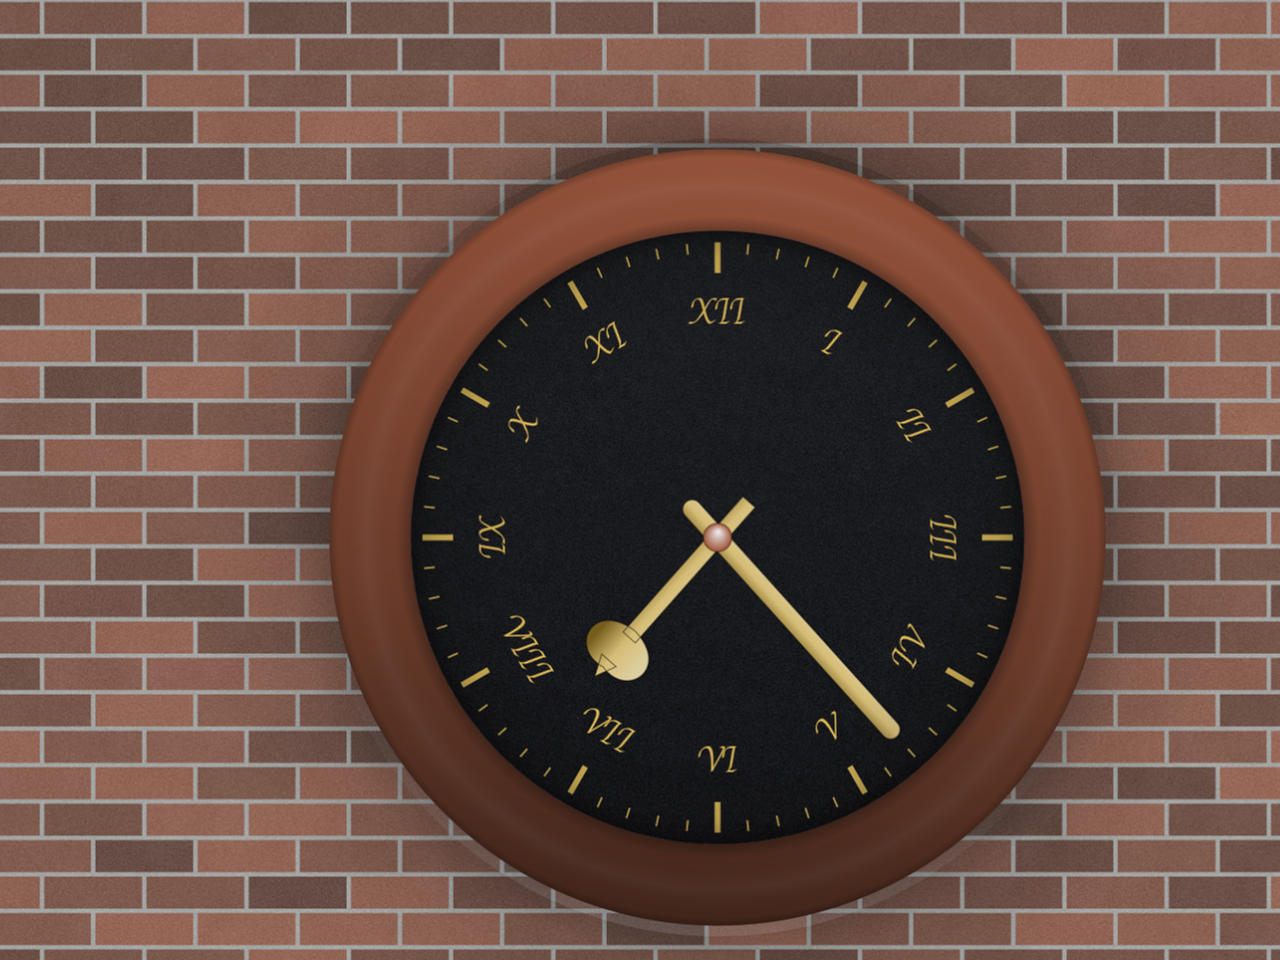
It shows 7:23
